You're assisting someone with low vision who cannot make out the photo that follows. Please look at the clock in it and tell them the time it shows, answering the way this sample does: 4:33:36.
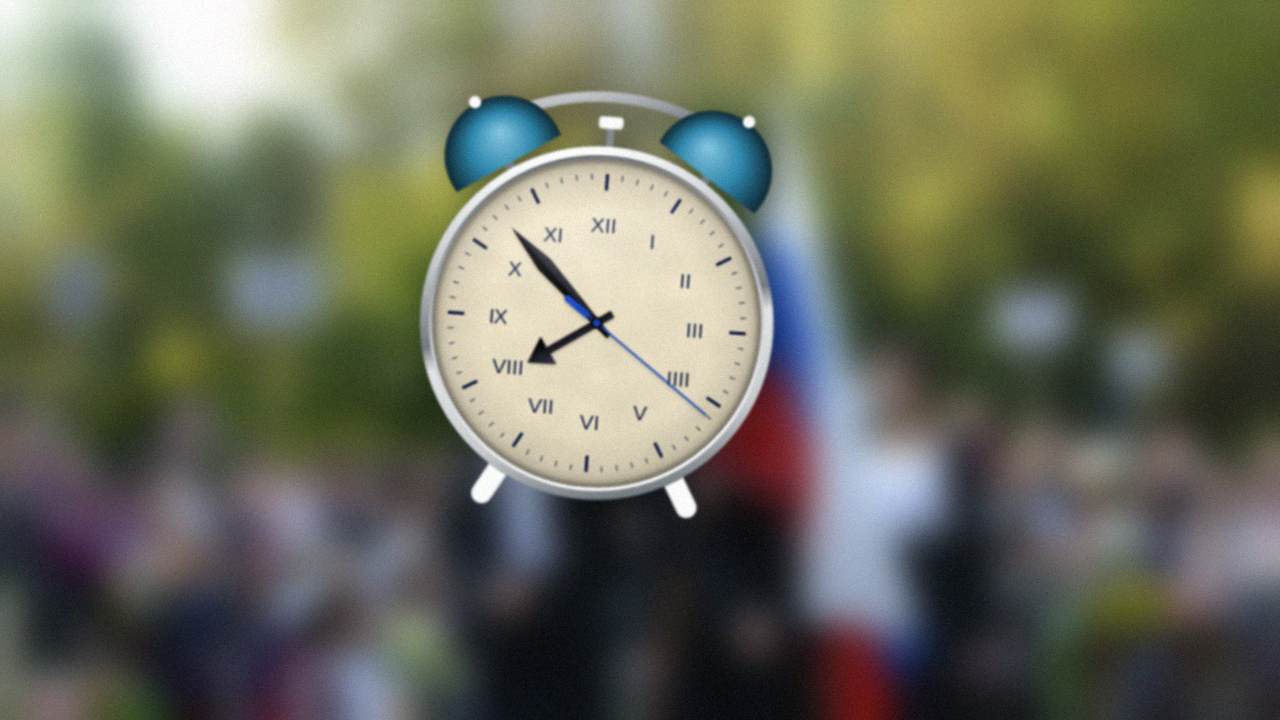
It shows 7:52:21
